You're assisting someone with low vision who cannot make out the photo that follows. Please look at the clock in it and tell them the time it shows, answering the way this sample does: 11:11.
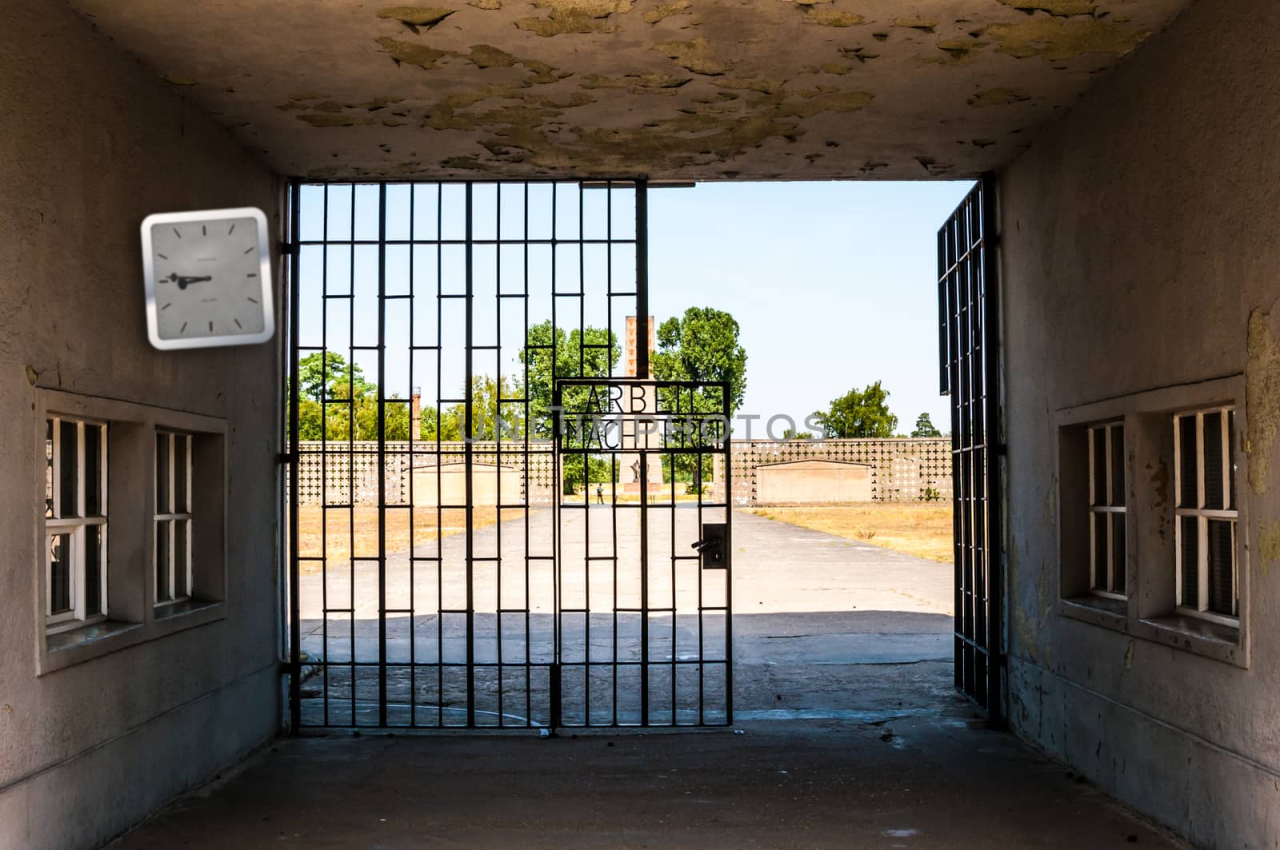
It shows 8:46
